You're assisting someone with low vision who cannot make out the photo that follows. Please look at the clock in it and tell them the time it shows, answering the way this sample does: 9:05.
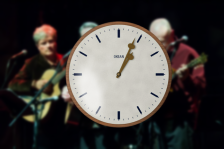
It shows 1:04
